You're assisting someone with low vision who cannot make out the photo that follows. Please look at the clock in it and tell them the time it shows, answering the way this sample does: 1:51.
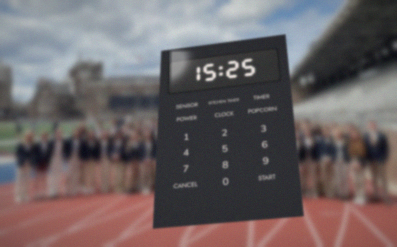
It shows 15:25
